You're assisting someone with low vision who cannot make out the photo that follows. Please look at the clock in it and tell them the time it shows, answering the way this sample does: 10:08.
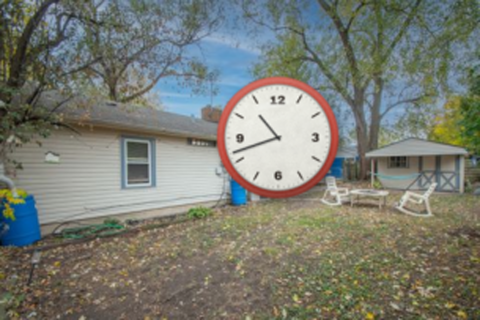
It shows 10:42
